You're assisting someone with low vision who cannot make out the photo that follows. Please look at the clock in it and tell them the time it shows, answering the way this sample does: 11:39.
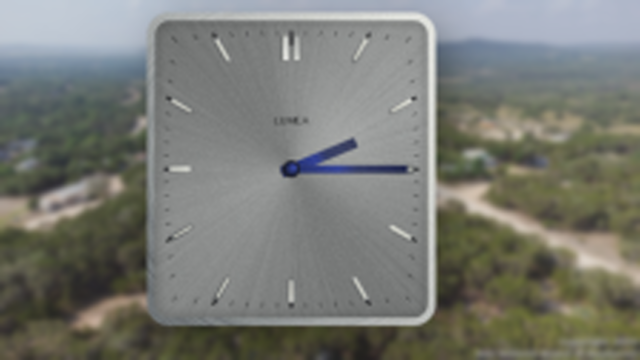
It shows 2:15
